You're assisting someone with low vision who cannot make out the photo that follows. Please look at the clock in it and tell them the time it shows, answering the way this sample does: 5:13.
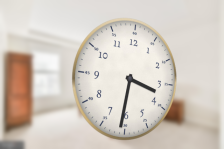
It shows 3:31
